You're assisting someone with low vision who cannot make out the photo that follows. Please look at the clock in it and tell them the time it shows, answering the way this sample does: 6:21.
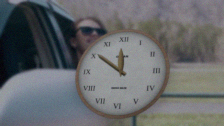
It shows 11:51
